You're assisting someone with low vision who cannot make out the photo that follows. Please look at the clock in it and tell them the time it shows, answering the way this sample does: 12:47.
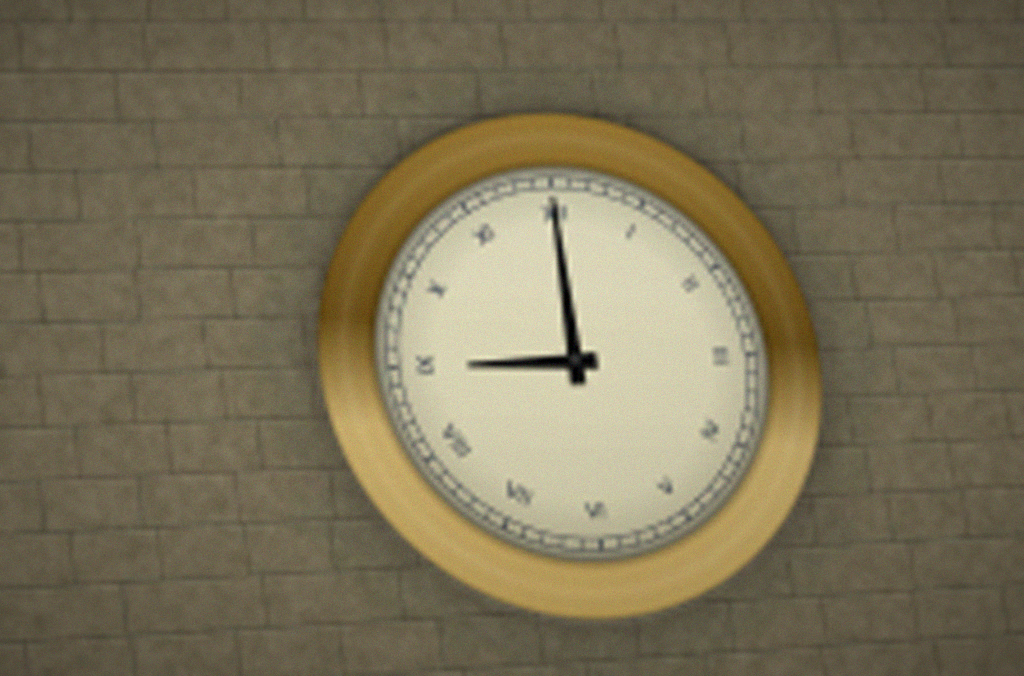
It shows 9:00
